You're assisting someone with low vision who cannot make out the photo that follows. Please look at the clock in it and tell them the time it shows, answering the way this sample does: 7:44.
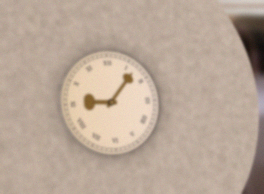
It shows 9:07
